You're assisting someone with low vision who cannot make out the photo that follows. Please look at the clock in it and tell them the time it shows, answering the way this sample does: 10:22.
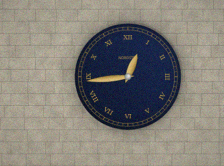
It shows 12:44
